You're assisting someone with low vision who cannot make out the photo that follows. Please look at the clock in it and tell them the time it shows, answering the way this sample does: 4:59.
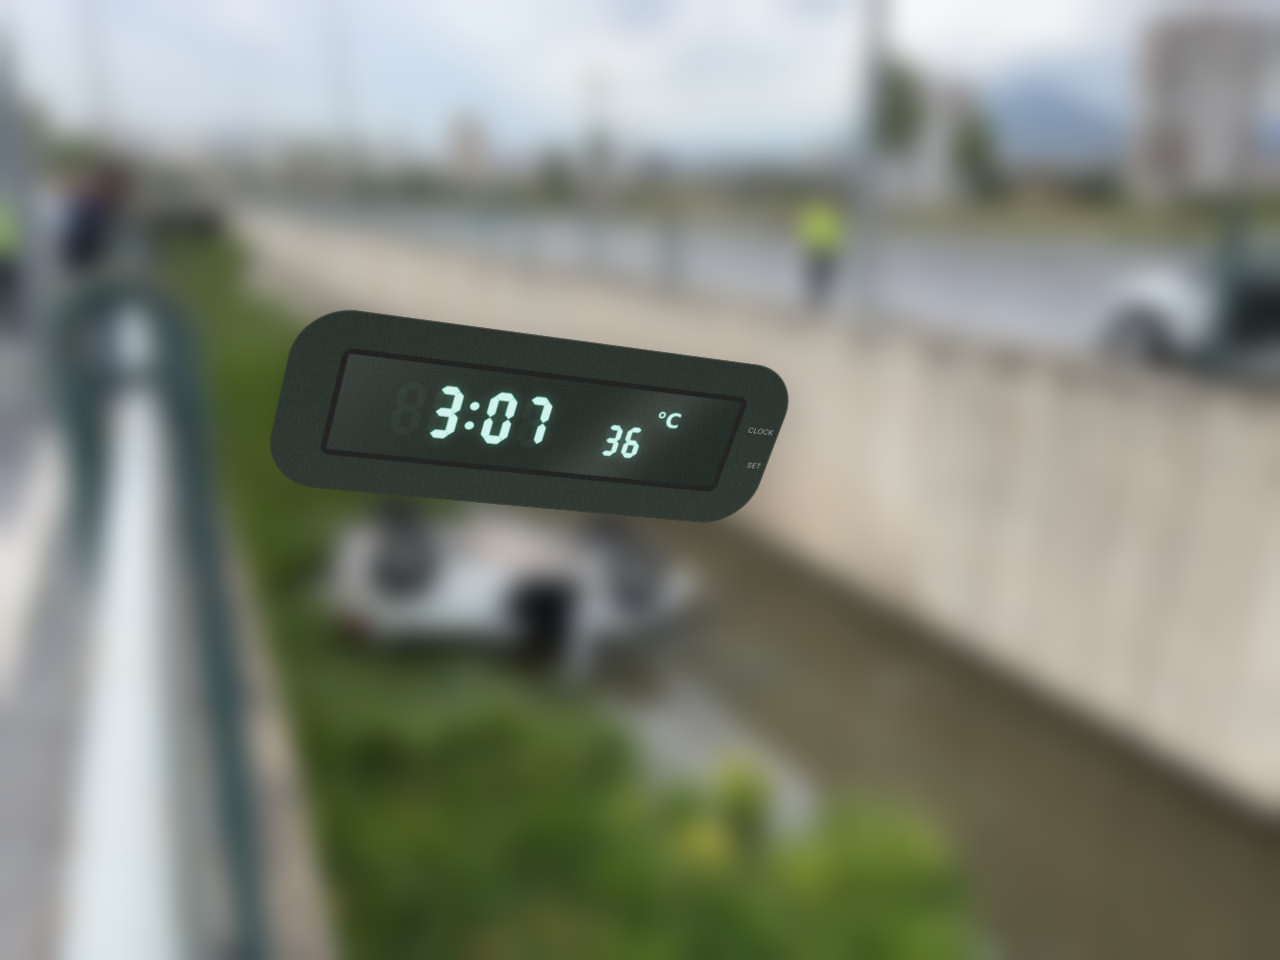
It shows 3:07
